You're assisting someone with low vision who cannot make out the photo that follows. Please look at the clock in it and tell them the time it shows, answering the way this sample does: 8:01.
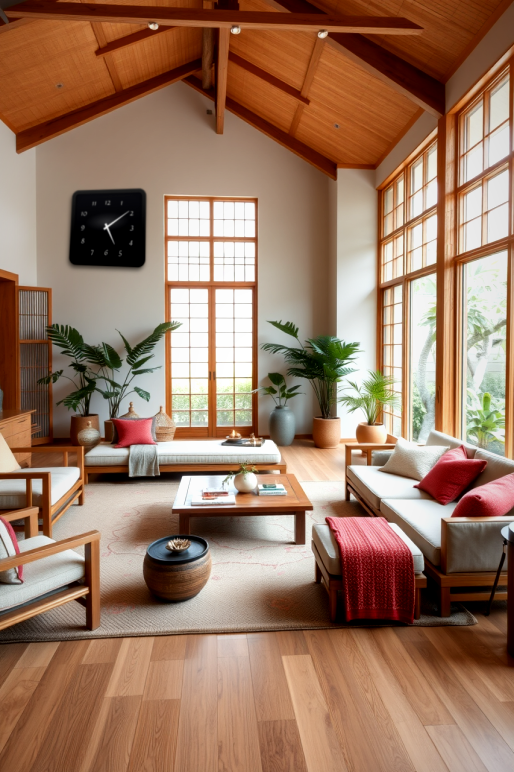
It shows 5:09
